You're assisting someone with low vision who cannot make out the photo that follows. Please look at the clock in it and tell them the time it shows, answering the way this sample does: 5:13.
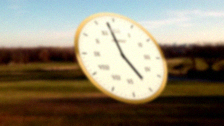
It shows 4:58
